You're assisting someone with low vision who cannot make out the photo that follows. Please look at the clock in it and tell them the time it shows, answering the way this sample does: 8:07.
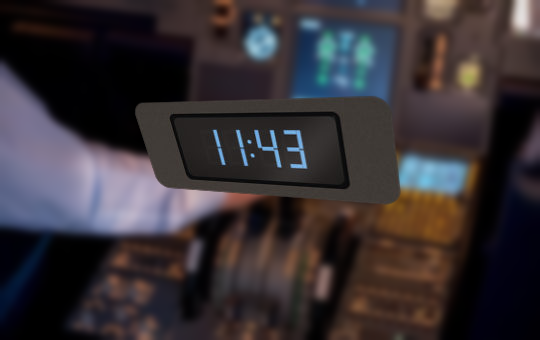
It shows 11:43
